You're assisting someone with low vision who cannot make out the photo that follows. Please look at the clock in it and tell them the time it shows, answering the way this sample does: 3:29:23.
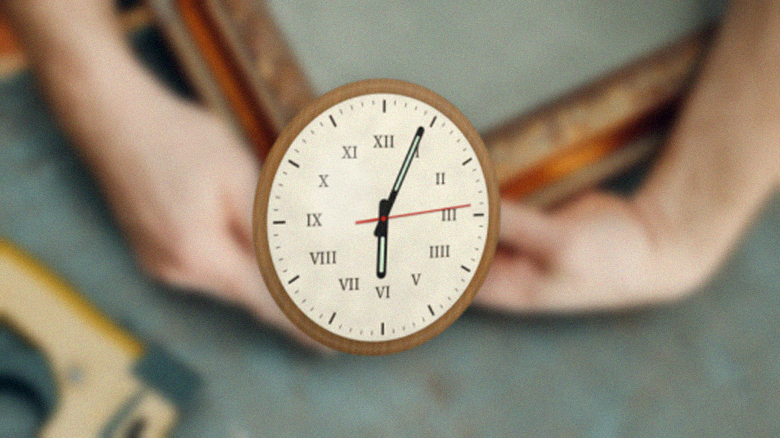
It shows 6:04:14
